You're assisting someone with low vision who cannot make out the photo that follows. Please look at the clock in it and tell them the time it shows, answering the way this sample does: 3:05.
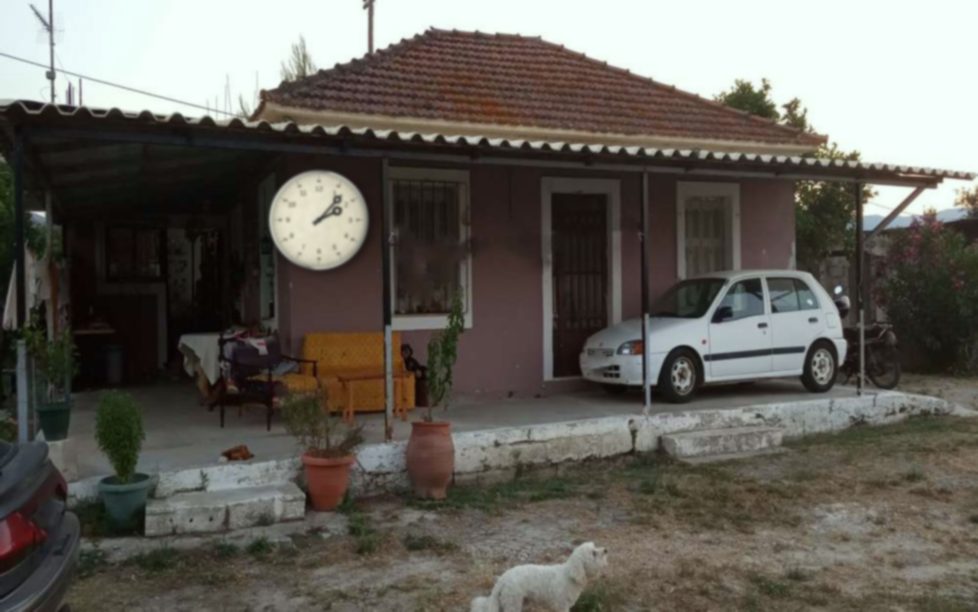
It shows 2:07
